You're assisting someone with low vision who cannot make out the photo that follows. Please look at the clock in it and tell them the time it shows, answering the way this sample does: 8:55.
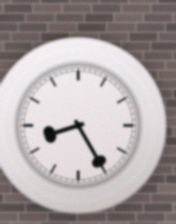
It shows 8:25
